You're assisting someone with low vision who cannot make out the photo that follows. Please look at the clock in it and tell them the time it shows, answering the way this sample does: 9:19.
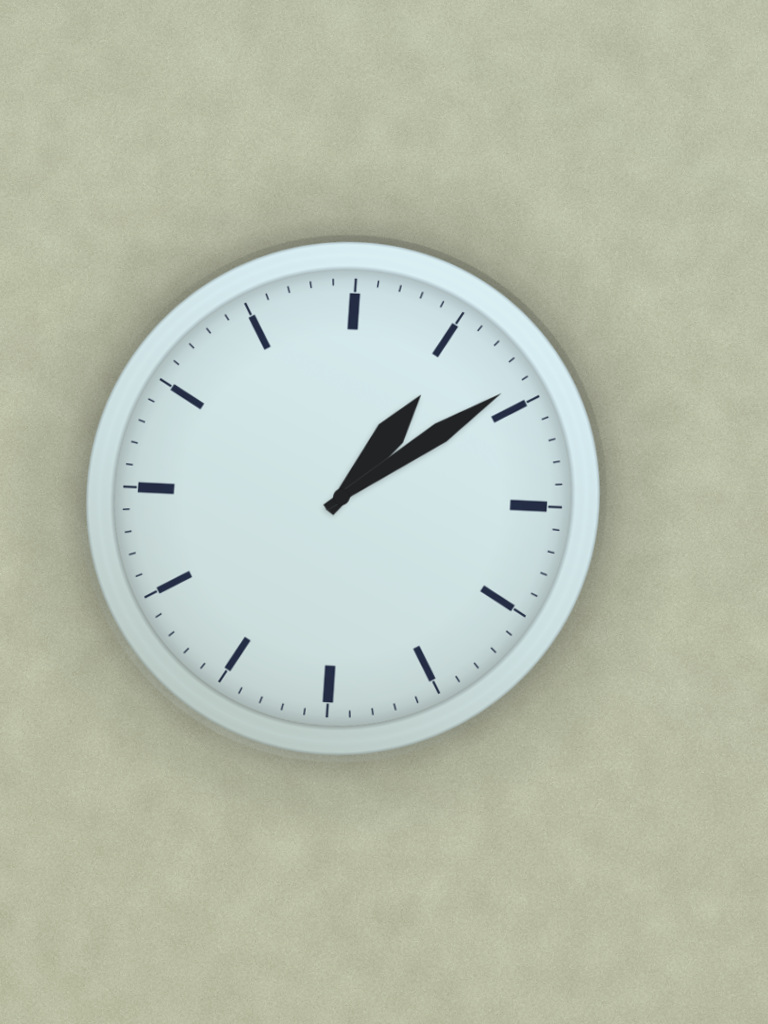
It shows 1:09
